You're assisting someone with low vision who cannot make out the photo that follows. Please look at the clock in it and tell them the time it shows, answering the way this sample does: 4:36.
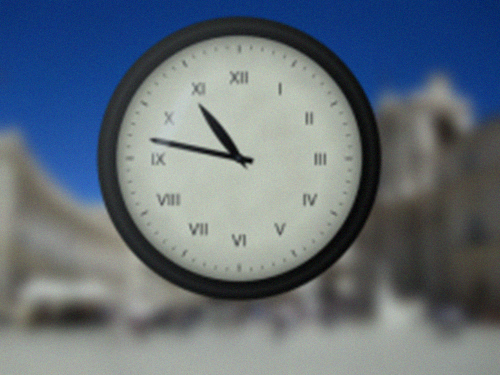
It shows 10:47
